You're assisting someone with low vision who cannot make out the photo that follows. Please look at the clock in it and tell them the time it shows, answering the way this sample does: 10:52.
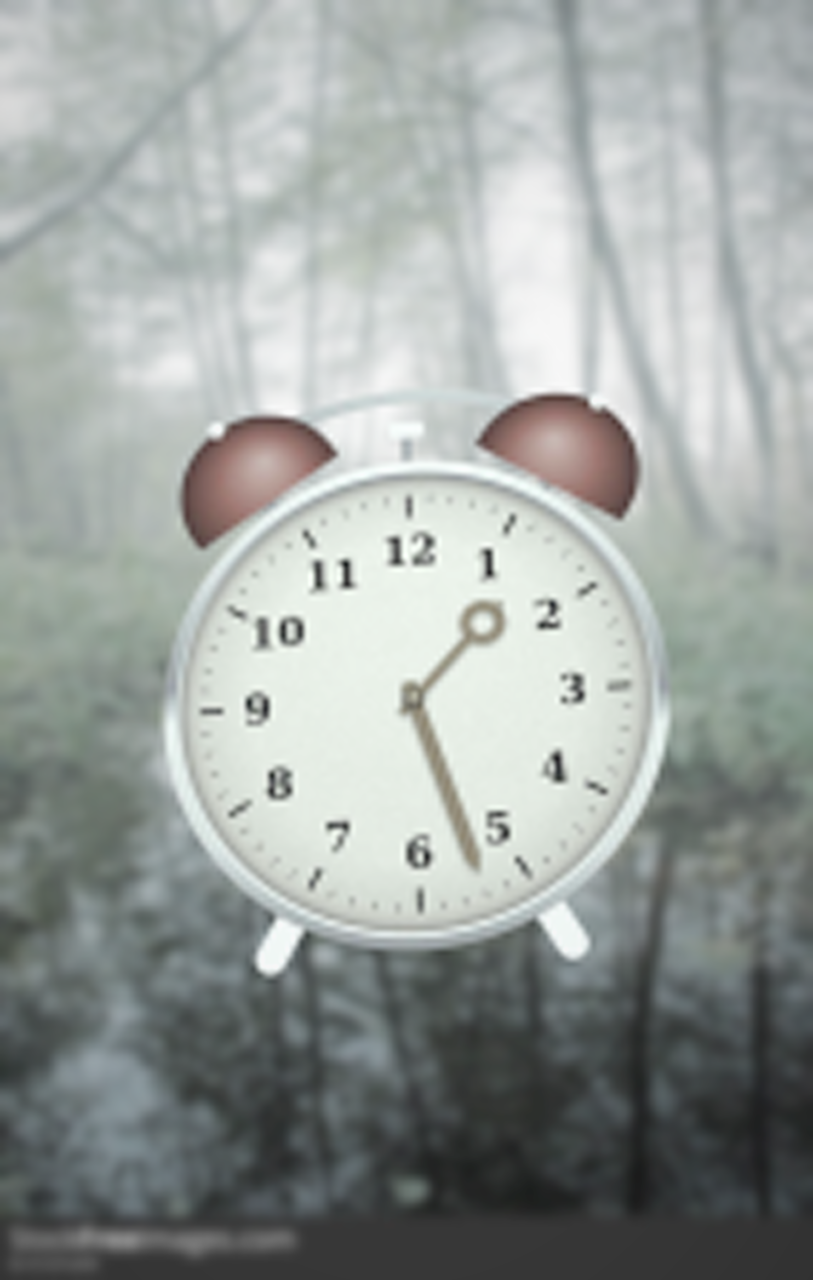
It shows 1:27
